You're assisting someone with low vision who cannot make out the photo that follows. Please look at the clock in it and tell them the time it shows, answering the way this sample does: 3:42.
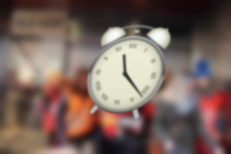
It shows 11:22
